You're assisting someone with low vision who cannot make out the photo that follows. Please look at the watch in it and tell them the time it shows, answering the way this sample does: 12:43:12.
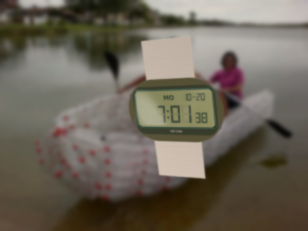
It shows 7:01:38
